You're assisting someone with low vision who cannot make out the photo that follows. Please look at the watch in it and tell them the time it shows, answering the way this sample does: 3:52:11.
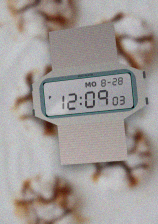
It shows 12:09:03
